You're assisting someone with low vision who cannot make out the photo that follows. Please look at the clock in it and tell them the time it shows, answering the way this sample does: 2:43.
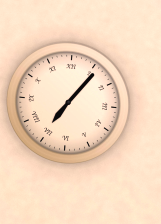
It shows 7:06
